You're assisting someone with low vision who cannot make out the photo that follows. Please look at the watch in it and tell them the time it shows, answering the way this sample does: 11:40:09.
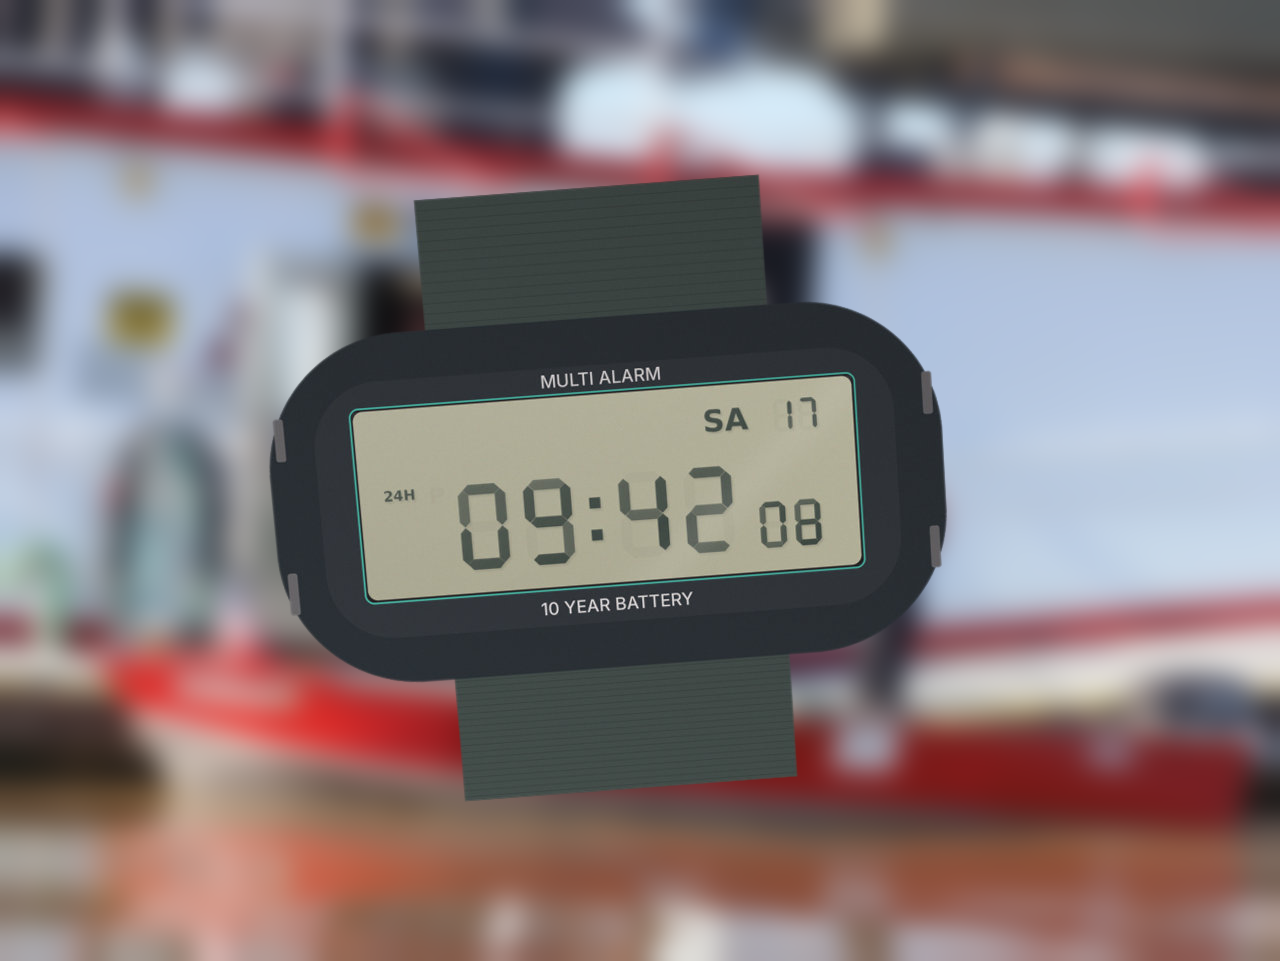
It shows 9:42:08
